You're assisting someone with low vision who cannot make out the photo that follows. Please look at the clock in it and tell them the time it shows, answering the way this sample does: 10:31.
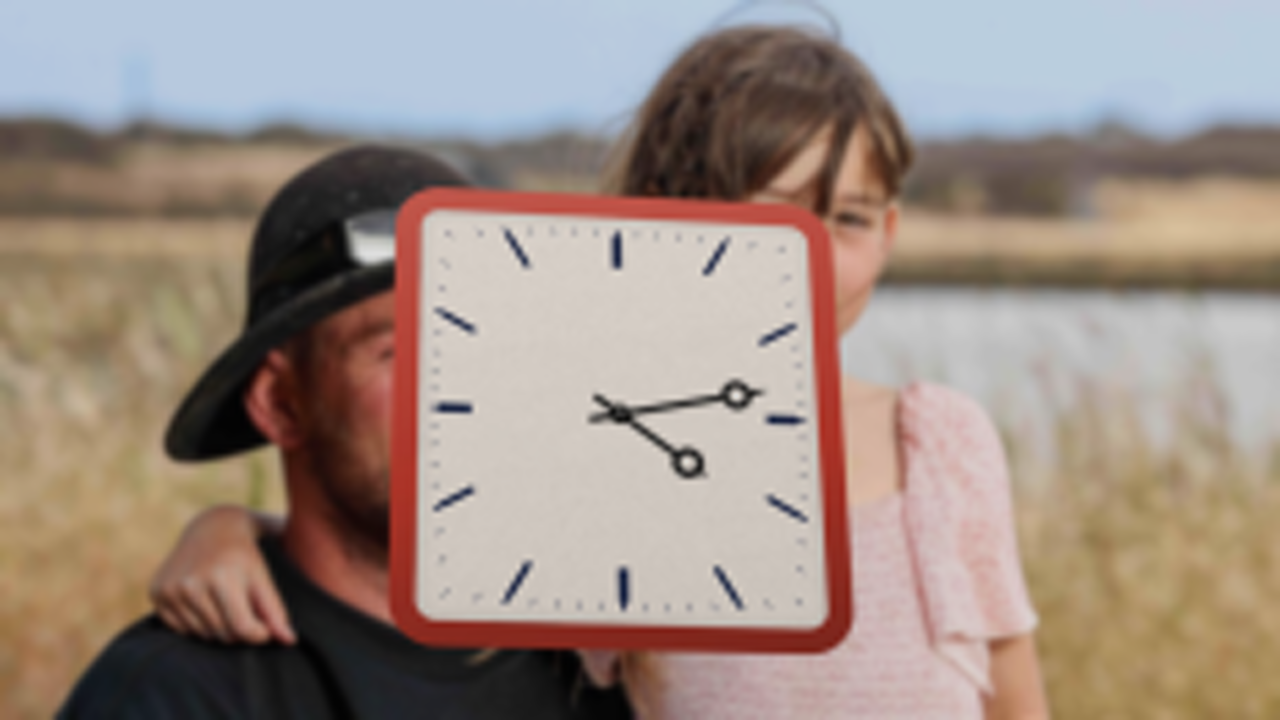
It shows 4:13
